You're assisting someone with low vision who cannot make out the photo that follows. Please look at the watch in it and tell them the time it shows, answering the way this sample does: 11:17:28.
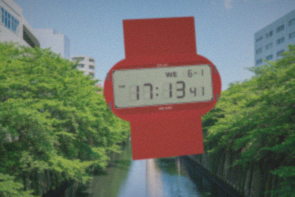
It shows 17:13:41
